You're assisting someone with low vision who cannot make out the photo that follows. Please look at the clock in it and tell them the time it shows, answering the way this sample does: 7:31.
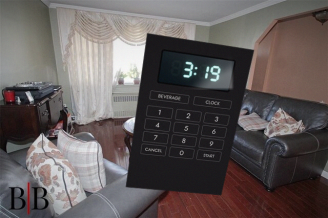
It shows 3:19
